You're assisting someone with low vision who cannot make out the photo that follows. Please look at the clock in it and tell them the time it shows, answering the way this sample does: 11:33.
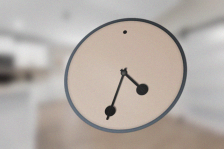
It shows 4:33
